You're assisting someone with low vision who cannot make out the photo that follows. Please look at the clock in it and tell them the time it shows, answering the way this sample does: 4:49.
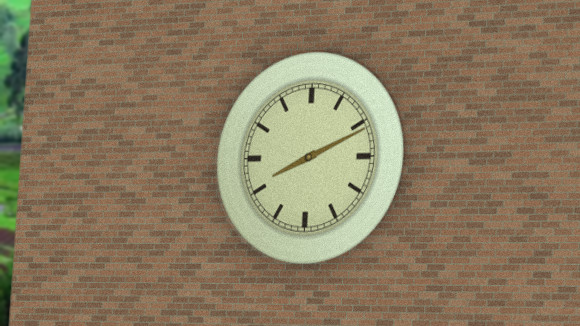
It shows 8:11
